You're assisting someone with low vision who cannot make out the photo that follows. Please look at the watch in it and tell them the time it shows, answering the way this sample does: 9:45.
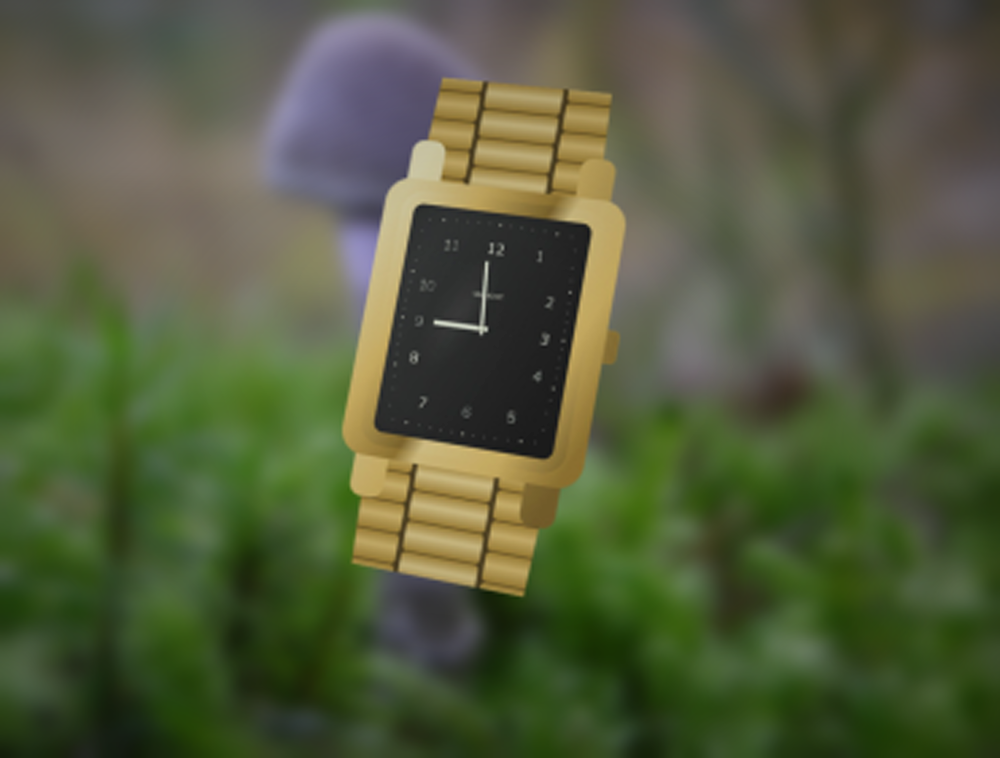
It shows 8:59
